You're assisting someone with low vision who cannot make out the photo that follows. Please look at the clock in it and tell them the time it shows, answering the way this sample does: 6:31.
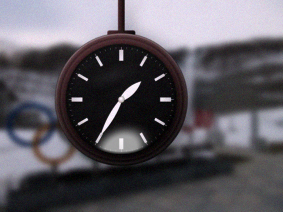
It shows 1:35
